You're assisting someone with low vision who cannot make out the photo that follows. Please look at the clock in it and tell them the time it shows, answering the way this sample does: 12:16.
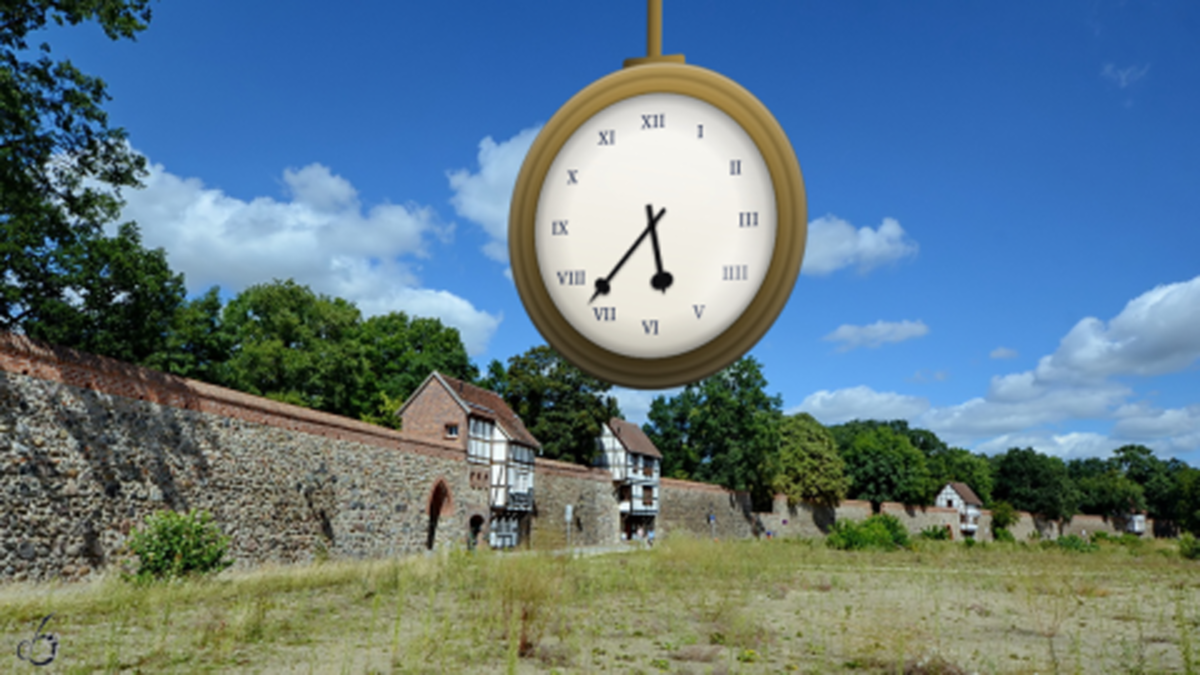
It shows 5:37
